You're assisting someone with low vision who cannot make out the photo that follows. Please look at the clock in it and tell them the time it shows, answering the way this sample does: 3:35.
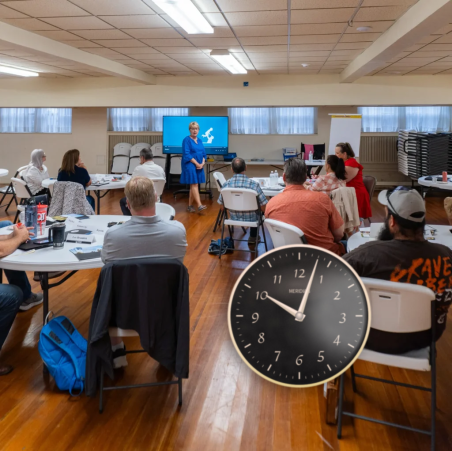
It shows 10:03
